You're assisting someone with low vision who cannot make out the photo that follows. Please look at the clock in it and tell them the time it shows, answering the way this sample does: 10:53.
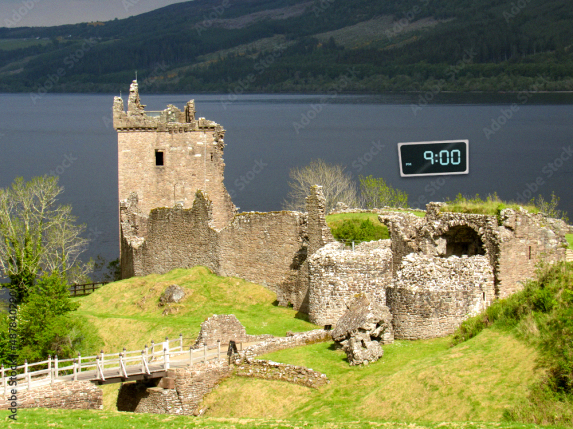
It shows 9:00
